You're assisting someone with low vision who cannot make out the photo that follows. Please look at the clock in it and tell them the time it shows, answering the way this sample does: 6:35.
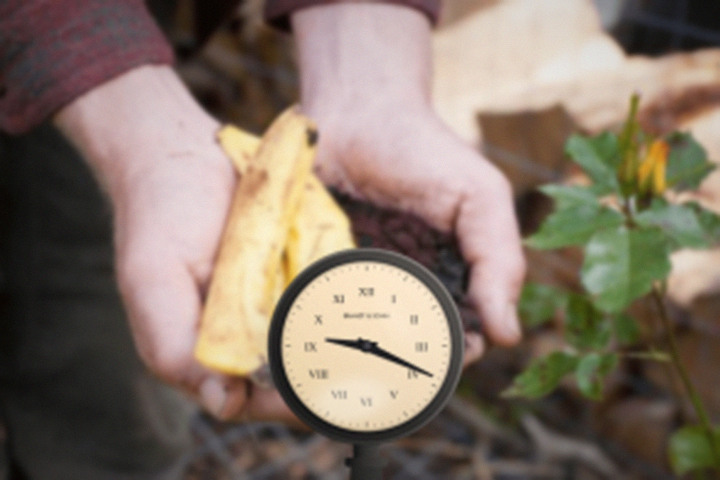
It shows 9:19
